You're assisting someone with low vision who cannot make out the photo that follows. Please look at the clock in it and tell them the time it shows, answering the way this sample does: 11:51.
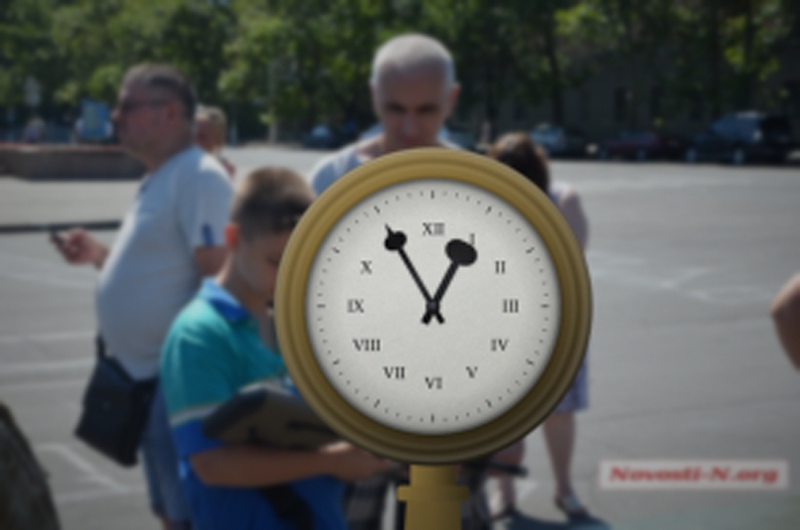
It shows 12:55
